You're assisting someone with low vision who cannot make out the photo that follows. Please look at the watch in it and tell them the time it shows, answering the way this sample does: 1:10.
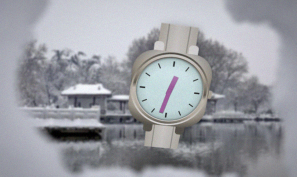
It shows 12:32
